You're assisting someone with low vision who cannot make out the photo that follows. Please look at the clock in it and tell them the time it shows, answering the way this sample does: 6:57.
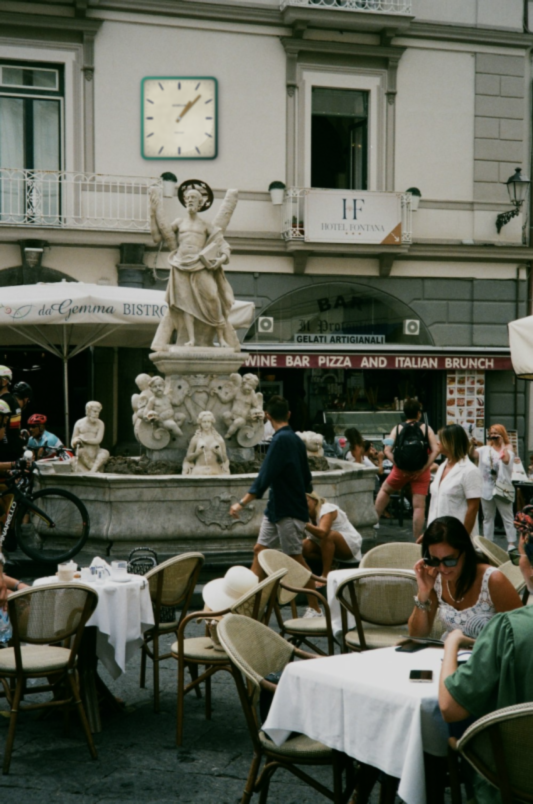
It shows 1:07
